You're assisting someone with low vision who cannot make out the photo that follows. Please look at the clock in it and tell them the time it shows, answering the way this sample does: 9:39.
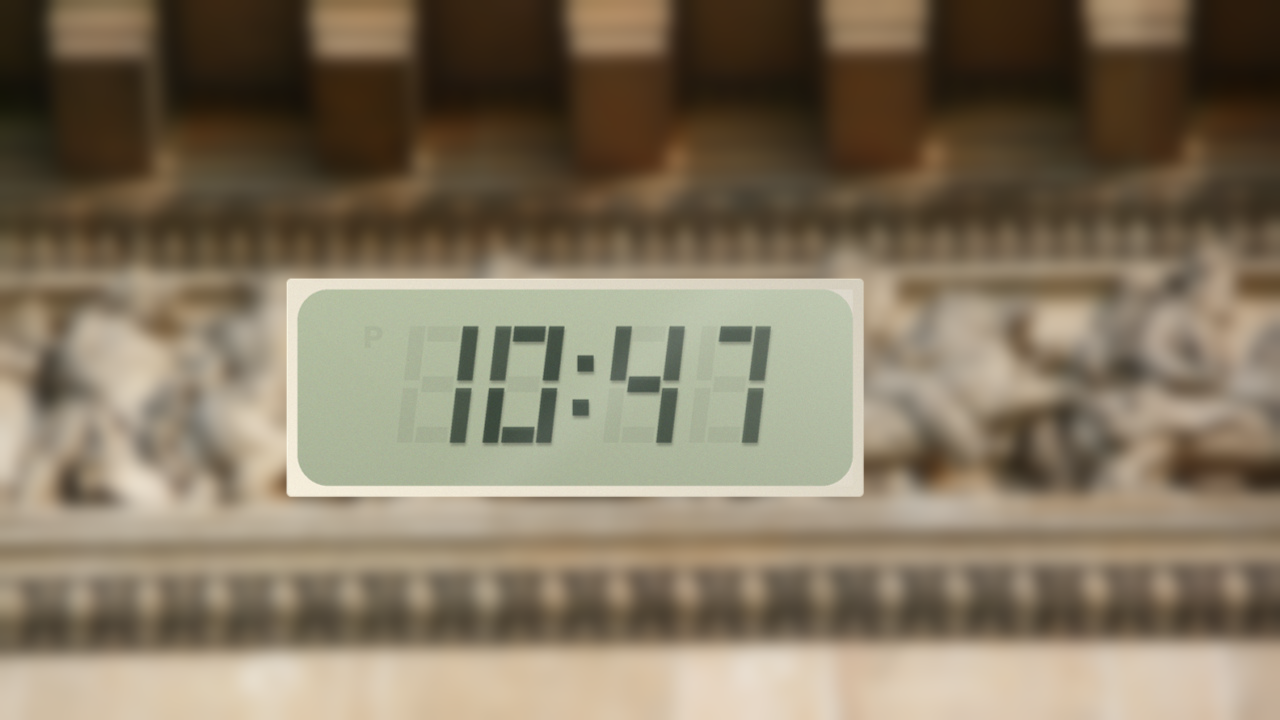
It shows 10:47
